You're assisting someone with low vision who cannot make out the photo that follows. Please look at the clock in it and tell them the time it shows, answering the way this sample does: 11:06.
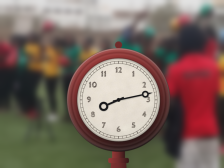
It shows 8:13
